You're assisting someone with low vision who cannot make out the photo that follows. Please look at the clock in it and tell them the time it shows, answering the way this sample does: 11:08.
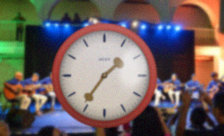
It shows 1:36
